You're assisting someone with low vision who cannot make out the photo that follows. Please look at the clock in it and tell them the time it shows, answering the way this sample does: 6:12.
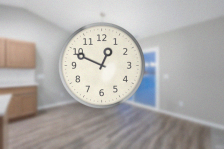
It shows 12:49
